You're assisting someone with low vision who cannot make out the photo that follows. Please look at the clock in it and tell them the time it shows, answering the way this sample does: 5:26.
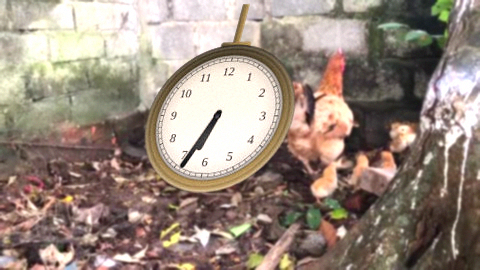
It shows 6:34
